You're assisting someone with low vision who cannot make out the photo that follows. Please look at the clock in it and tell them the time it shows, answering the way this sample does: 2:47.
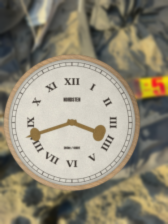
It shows 3:42
